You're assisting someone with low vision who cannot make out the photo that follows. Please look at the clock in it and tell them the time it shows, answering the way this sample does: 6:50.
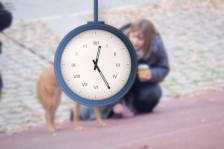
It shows 12:25
